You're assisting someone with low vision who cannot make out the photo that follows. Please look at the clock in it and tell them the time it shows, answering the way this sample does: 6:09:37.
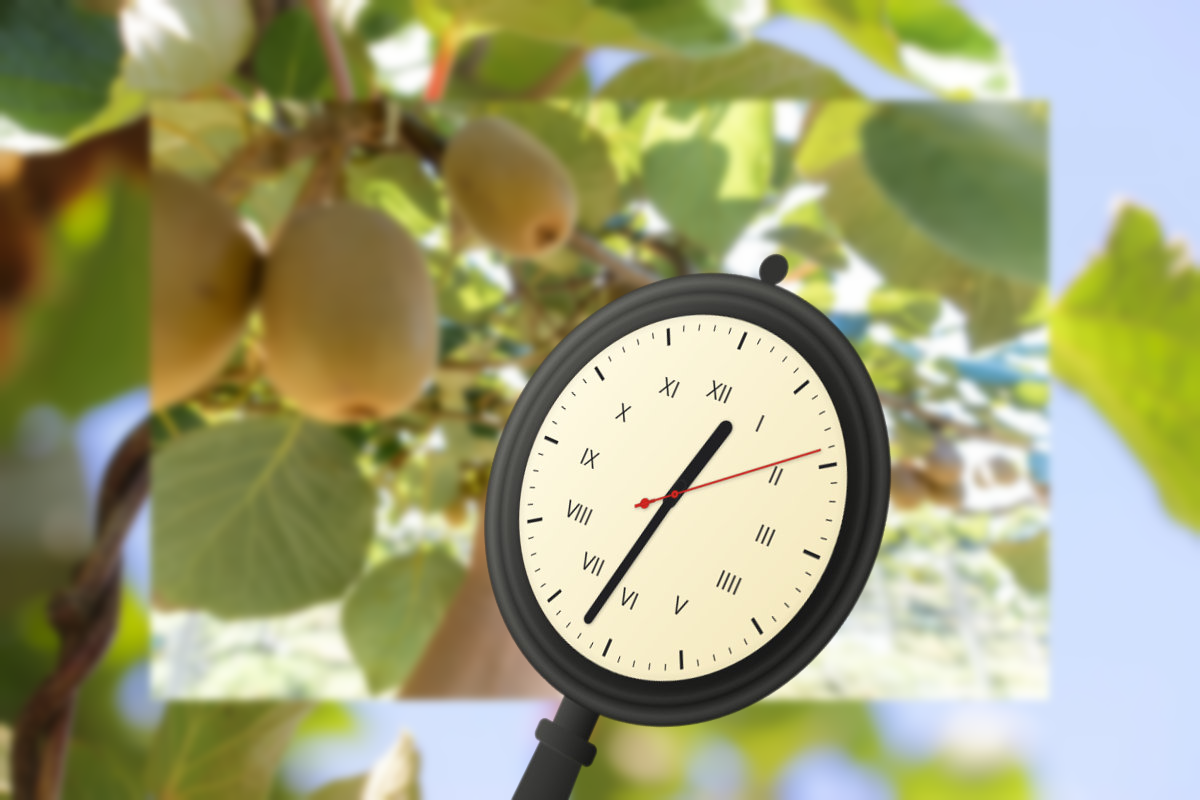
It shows 12:32:09
